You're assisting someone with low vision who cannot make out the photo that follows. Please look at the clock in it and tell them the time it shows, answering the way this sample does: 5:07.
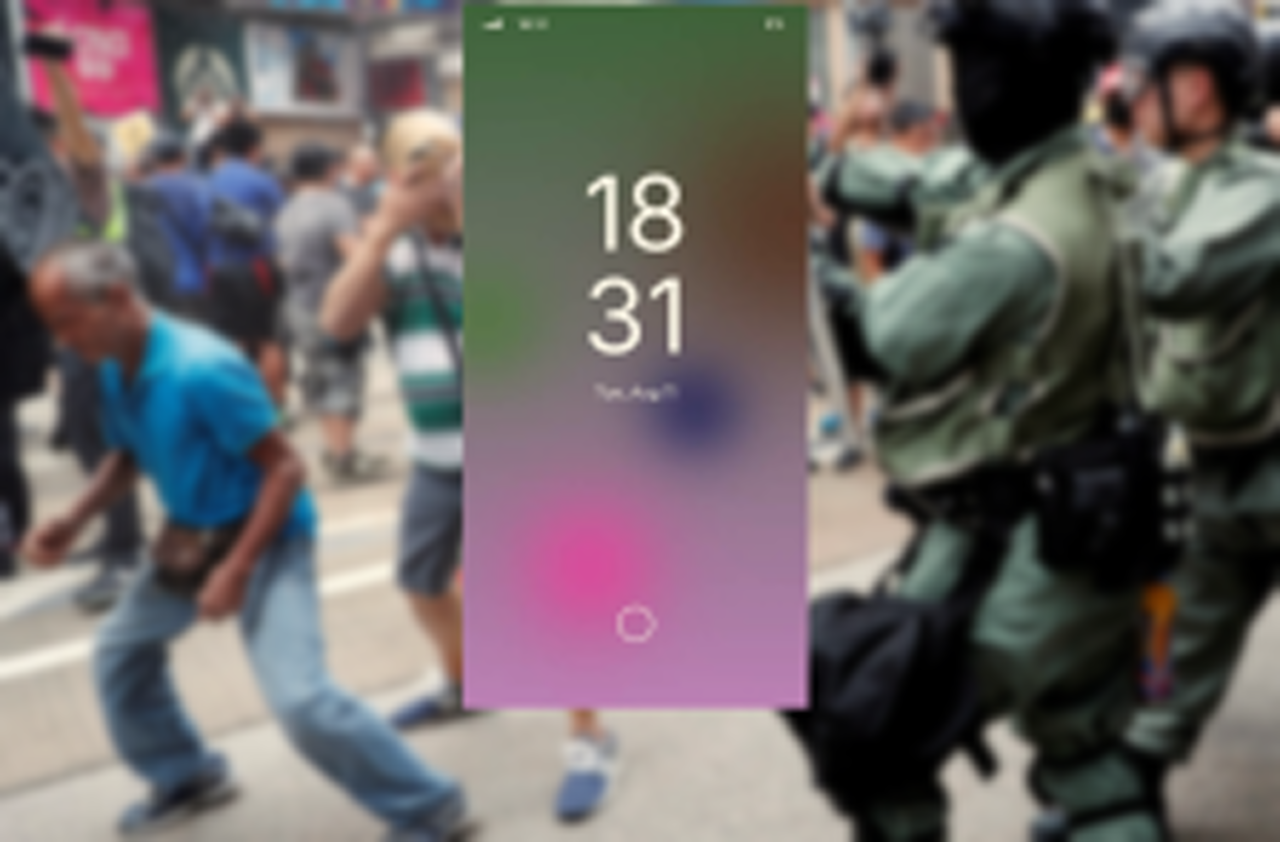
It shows 18:31
